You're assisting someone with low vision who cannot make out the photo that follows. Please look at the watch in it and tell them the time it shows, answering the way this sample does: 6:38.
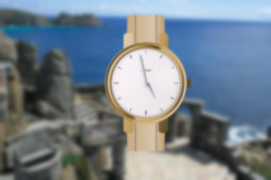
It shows 4:58
